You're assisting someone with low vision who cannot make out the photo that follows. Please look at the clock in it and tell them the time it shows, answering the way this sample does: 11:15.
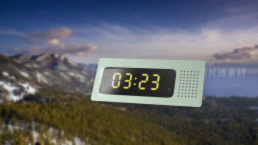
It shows 3:23
